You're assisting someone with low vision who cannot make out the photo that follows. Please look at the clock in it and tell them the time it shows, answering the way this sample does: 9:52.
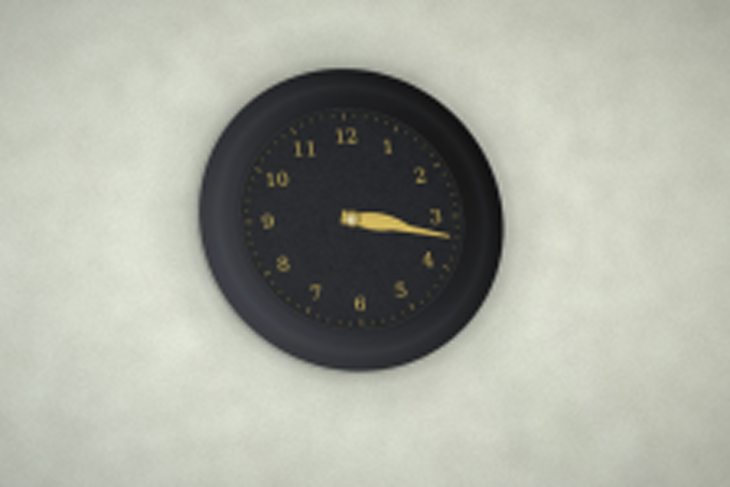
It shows 3:17
